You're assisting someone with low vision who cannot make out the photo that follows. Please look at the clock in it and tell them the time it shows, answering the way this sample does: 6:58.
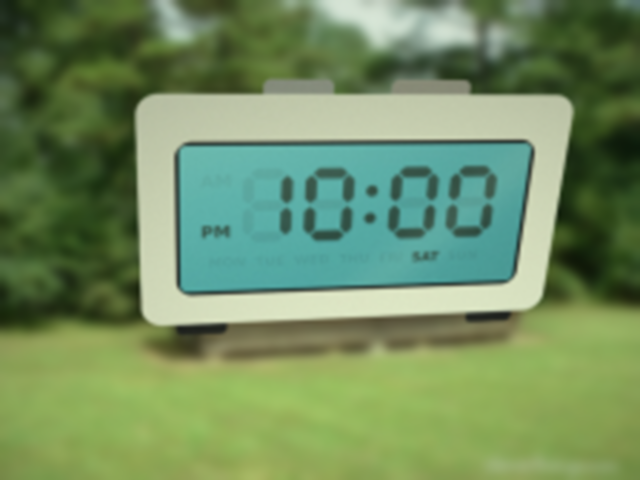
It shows 10:00
